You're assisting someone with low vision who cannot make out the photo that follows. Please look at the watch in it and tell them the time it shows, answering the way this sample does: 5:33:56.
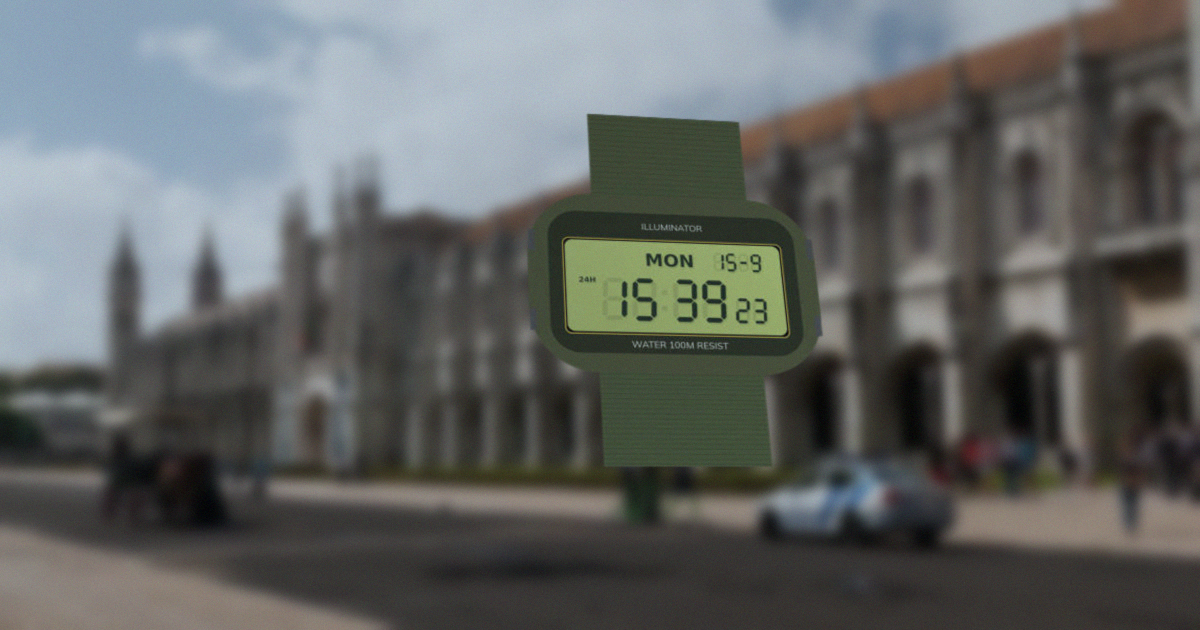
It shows 15:39:23
